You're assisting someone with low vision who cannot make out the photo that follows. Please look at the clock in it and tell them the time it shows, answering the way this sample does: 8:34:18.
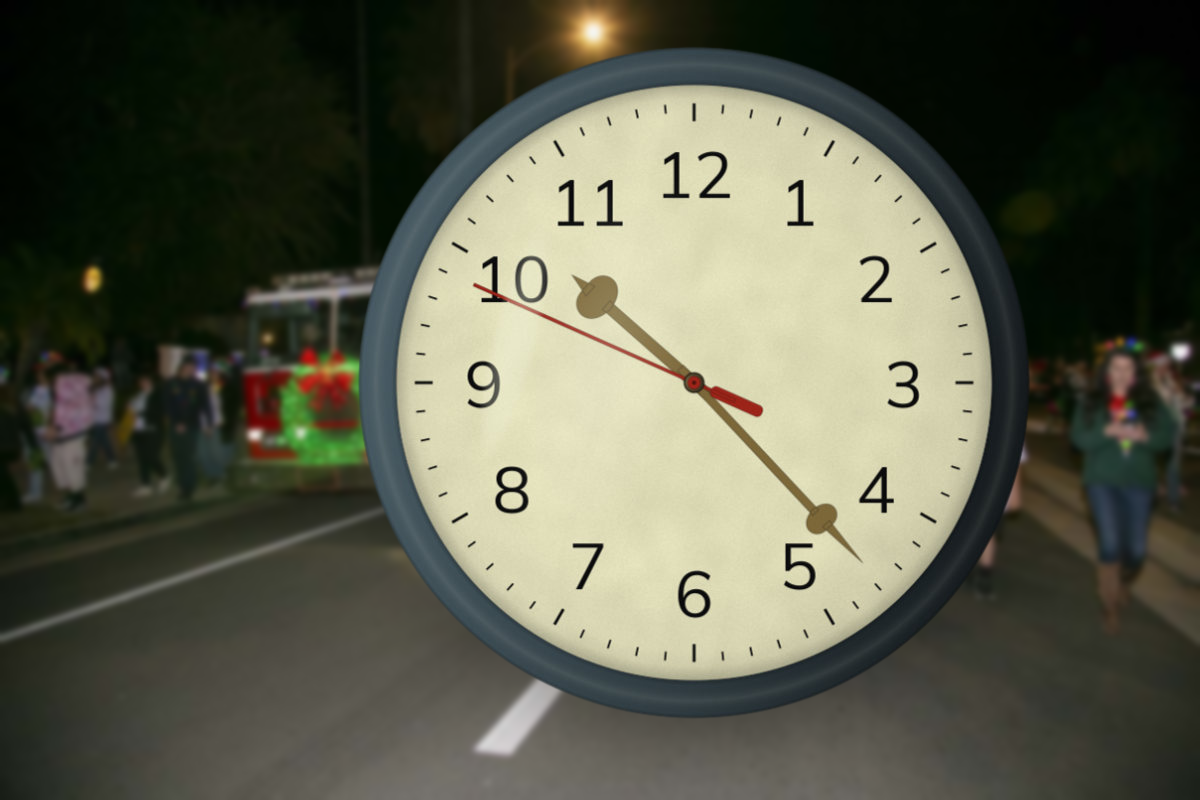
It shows 10:22:49
